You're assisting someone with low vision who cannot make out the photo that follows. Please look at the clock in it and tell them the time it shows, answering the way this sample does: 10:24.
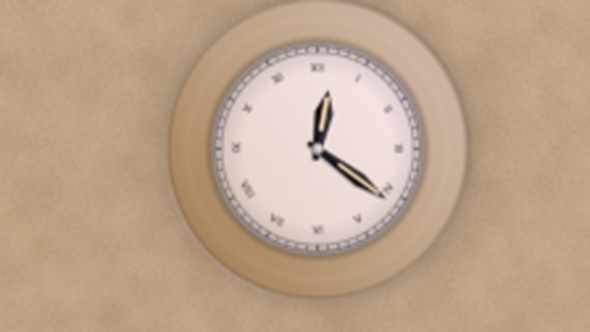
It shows 12:21
